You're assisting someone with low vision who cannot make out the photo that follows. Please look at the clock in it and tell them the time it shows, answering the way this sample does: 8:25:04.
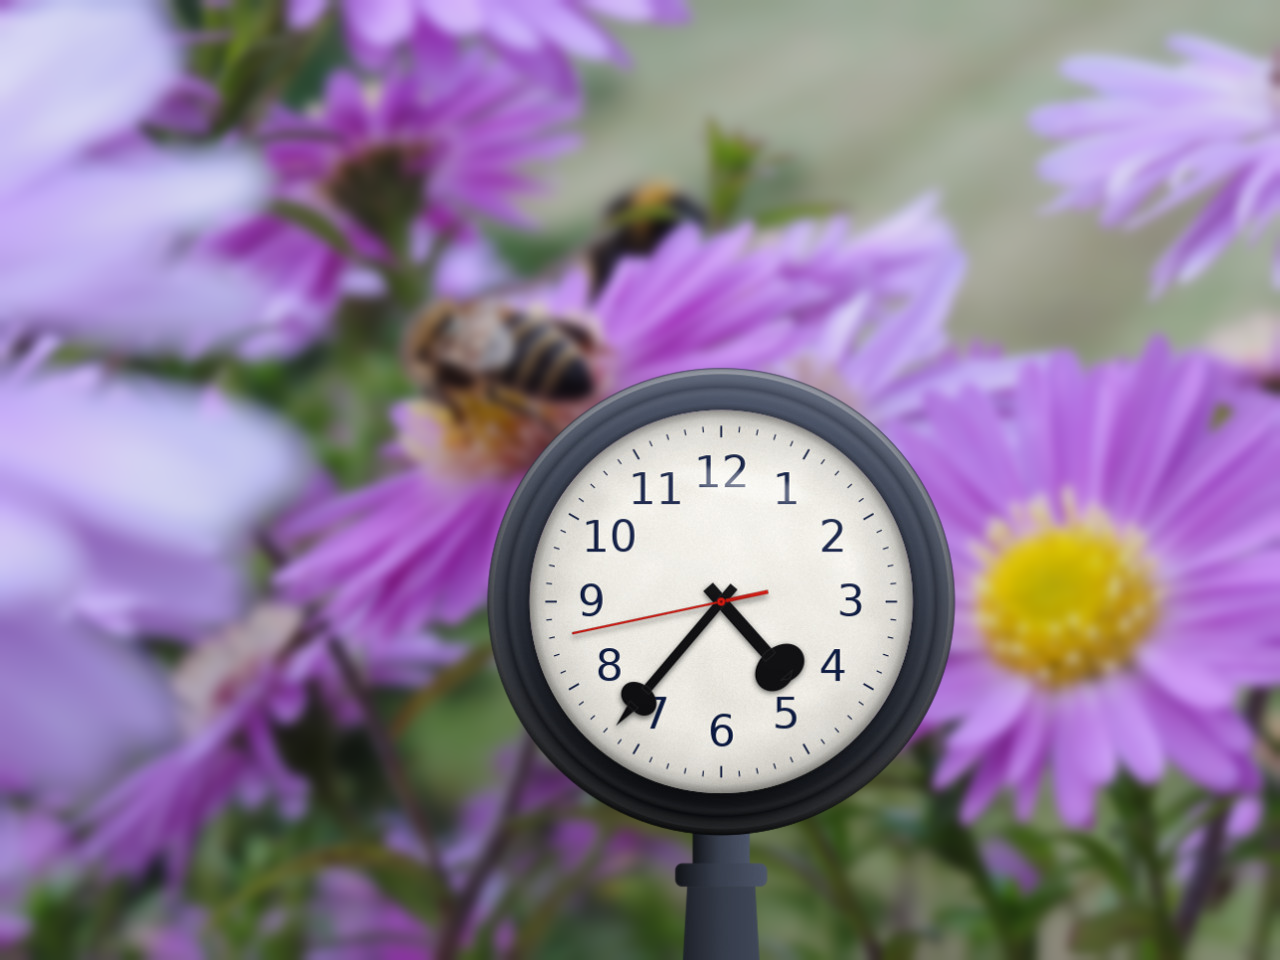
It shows 4:36:43
